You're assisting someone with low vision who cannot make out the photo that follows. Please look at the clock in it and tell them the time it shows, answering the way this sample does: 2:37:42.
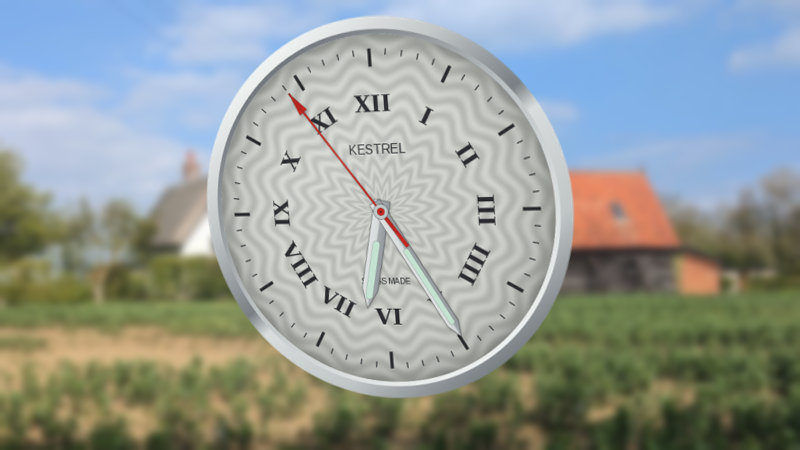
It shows 6:24:54
